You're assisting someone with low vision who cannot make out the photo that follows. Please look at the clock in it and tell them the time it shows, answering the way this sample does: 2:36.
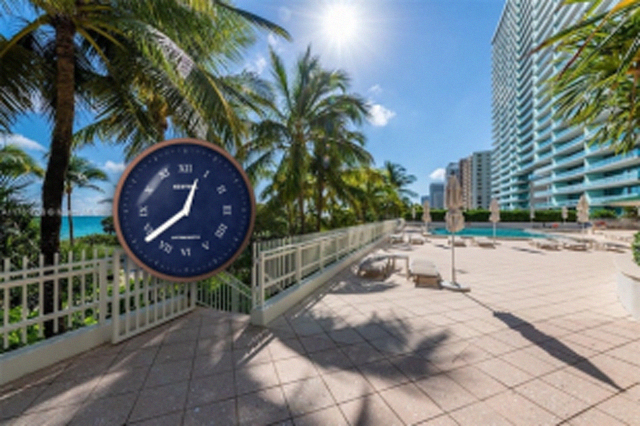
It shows 12:39
